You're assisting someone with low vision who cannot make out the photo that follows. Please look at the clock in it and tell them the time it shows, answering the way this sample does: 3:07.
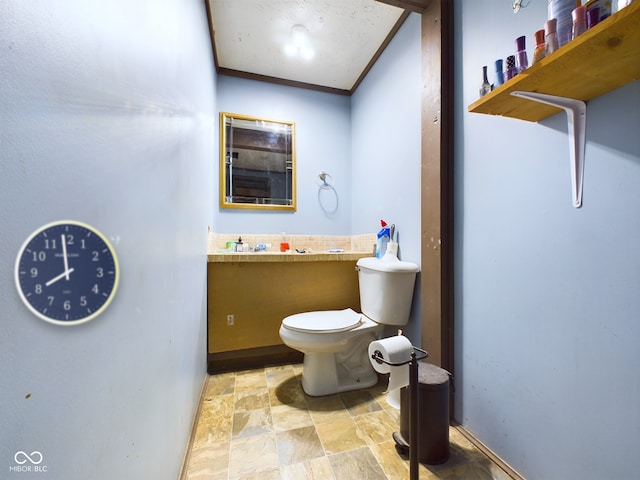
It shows 7:59
